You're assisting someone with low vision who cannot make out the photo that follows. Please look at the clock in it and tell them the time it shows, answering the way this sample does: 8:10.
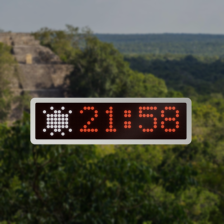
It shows 21:58
